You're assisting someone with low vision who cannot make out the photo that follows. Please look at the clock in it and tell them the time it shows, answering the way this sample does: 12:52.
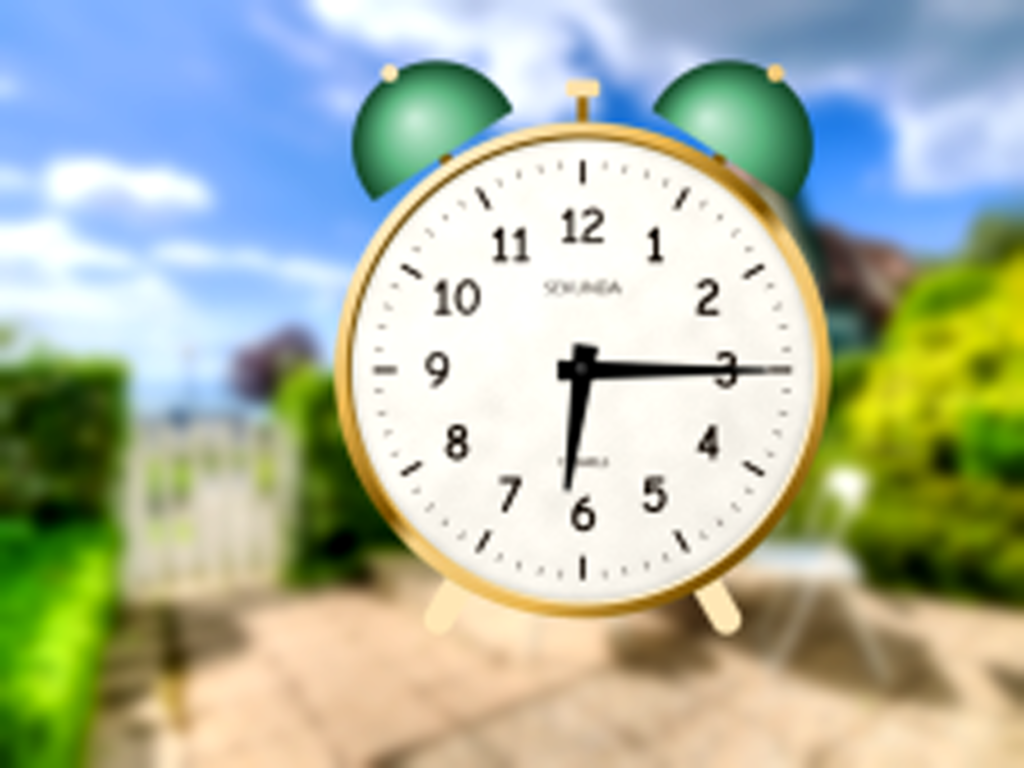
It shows 6:15
